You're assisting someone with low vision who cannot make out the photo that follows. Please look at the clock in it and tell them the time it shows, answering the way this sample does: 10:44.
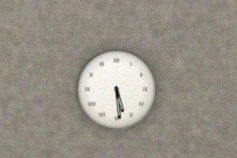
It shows 5:29
